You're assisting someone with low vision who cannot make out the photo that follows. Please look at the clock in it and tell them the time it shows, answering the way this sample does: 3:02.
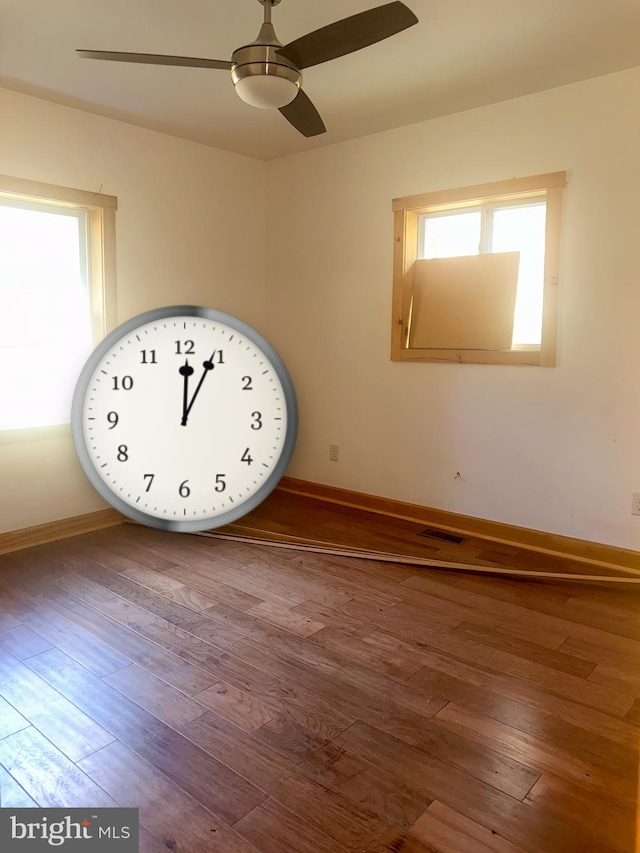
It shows 12:04
